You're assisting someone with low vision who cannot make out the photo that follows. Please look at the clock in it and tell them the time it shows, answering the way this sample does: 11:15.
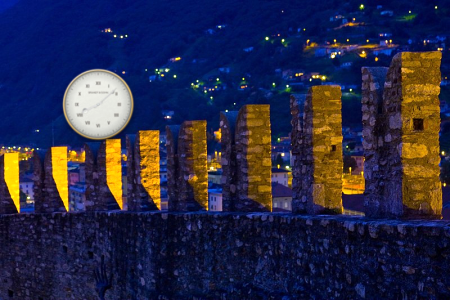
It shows 8:08
